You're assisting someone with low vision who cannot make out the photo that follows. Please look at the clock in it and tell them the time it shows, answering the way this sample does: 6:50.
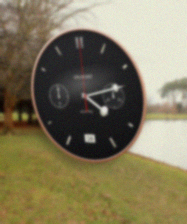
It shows 4:13
